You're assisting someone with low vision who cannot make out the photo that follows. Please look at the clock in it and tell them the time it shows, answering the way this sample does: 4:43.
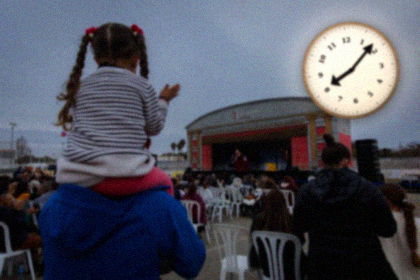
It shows 8:08
